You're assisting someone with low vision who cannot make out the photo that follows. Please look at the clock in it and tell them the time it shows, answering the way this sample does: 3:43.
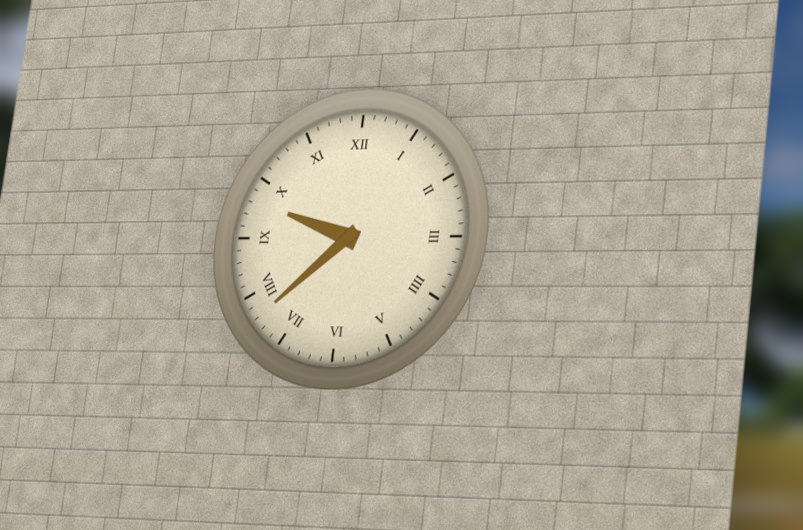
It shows 9:38
